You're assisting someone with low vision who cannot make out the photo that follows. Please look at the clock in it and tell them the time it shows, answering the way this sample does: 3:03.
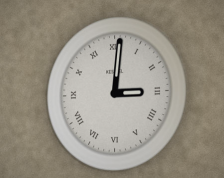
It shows 3:01
